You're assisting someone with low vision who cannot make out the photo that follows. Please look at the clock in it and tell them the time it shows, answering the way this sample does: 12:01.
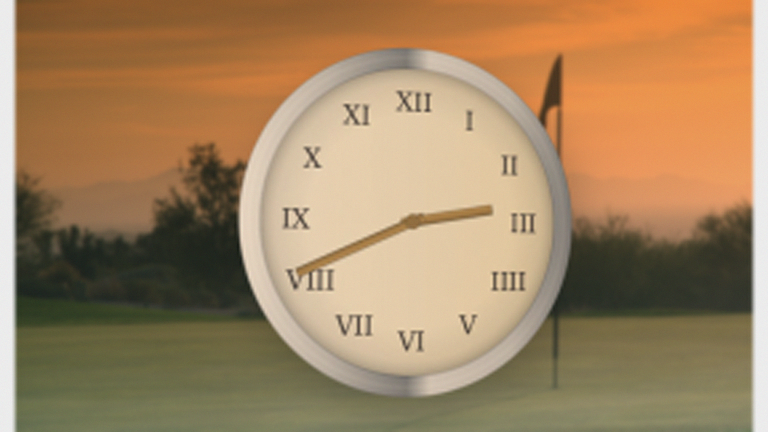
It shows 2:41
